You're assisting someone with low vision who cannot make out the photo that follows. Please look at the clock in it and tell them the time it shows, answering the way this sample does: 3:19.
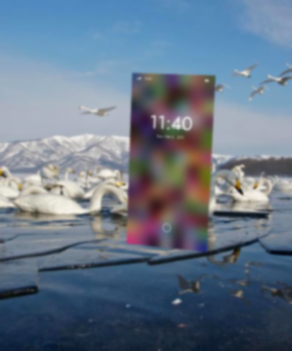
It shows 11:40
